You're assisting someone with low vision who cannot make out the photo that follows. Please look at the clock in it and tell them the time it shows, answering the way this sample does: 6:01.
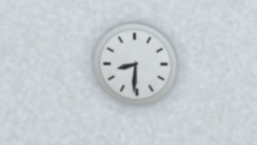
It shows 8:31
